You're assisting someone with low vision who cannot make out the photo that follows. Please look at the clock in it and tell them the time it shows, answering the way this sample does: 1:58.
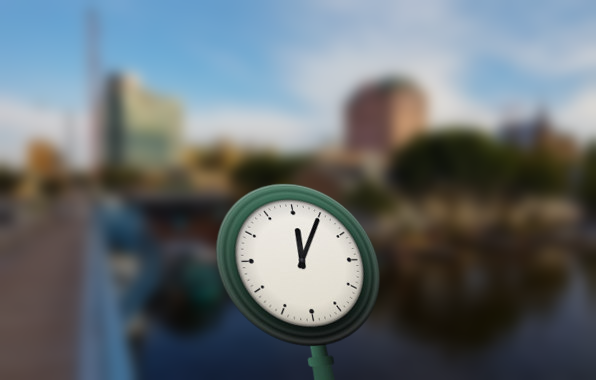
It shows 12:05
